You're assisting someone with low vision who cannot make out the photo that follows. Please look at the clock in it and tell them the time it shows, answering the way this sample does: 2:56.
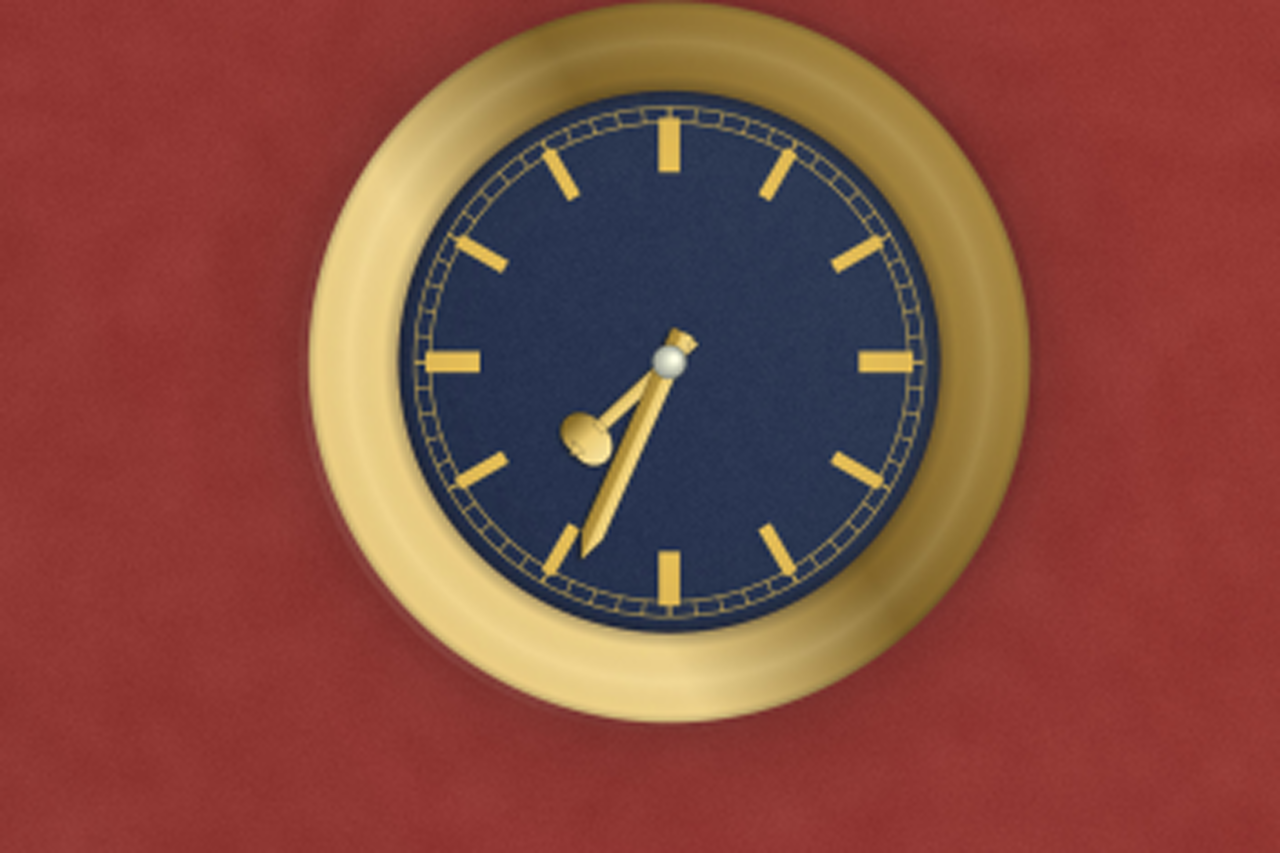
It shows 7:34
